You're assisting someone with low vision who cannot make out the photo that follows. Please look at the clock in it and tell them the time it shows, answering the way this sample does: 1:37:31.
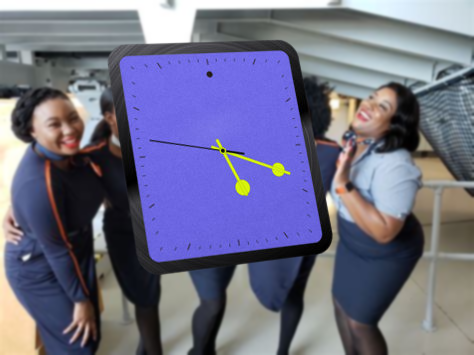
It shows 5:18:47
